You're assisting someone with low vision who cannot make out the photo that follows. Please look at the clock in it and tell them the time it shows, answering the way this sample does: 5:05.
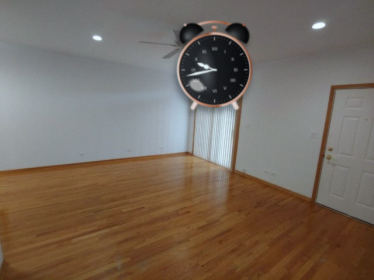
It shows 9:43
